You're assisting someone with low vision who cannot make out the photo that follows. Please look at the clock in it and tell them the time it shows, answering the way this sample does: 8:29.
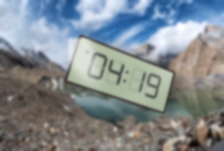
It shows 4:19
